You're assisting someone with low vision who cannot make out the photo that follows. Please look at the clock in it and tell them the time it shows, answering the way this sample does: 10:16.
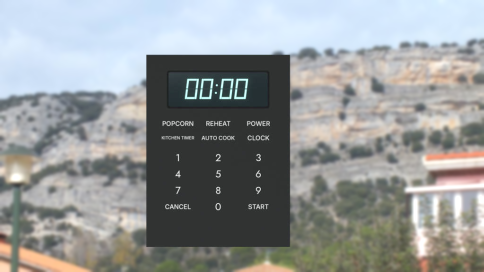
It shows 0:00
